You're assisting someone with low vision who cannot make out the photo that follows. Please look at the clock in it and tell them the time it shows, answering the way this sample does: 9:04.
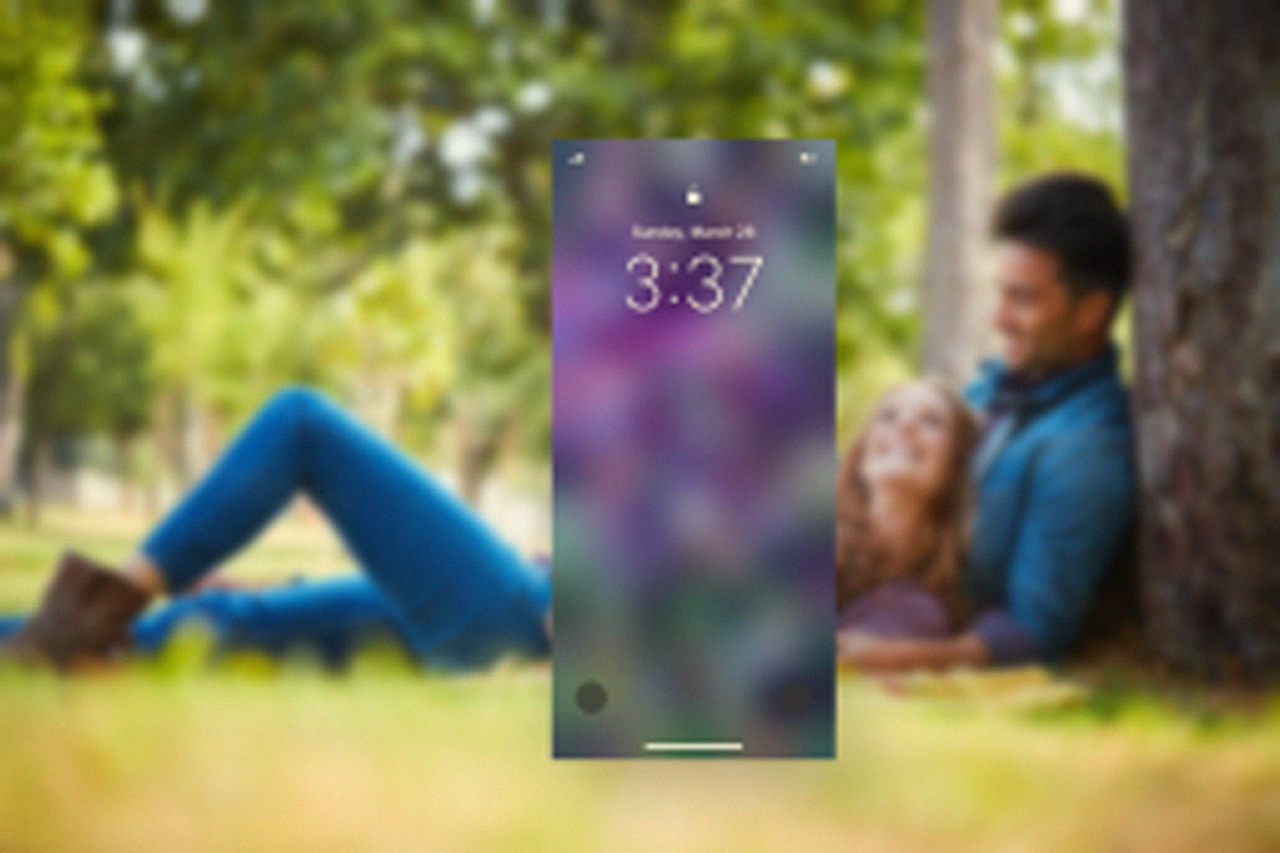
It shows 3:37
